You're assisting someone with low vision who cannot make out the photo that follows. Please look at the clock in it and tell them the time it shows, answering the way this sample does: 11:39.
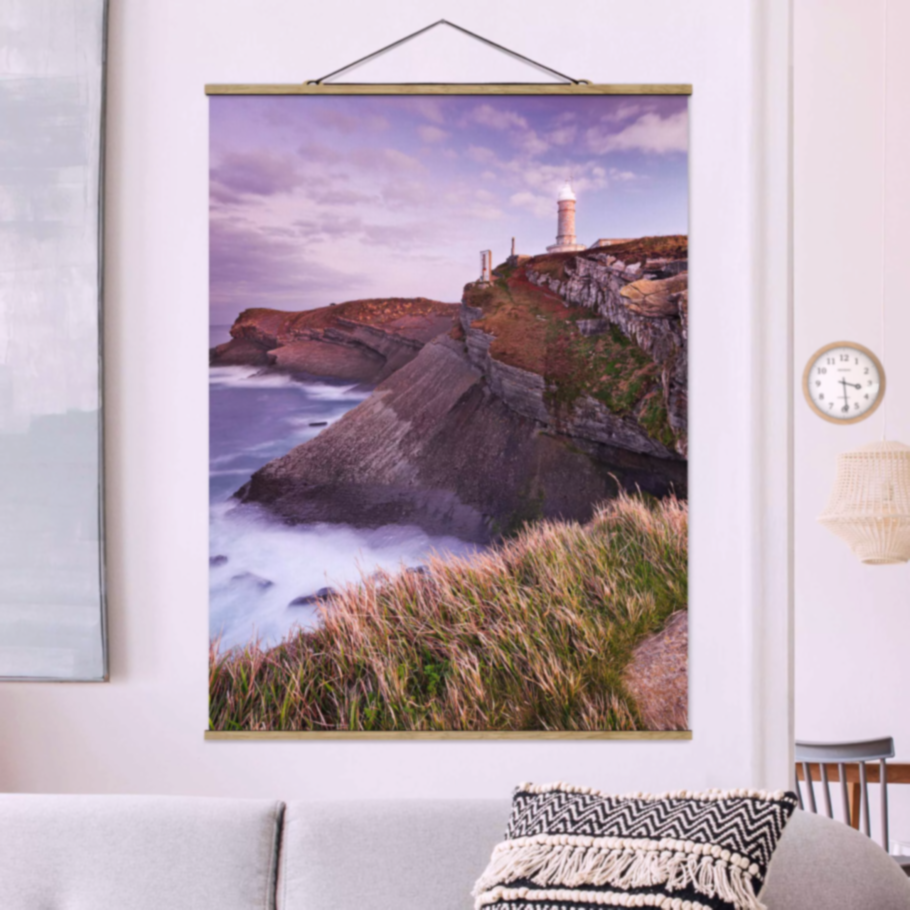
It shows 3:29
